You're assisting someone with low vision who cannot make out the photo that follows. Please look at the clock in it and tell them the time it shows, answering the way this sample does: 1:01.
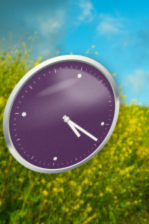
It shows 4:19
